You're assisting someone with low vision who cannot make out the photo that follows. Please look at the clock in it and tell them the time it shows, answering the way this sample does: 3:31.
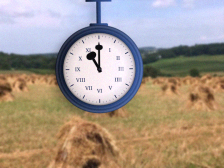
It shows 11:00
